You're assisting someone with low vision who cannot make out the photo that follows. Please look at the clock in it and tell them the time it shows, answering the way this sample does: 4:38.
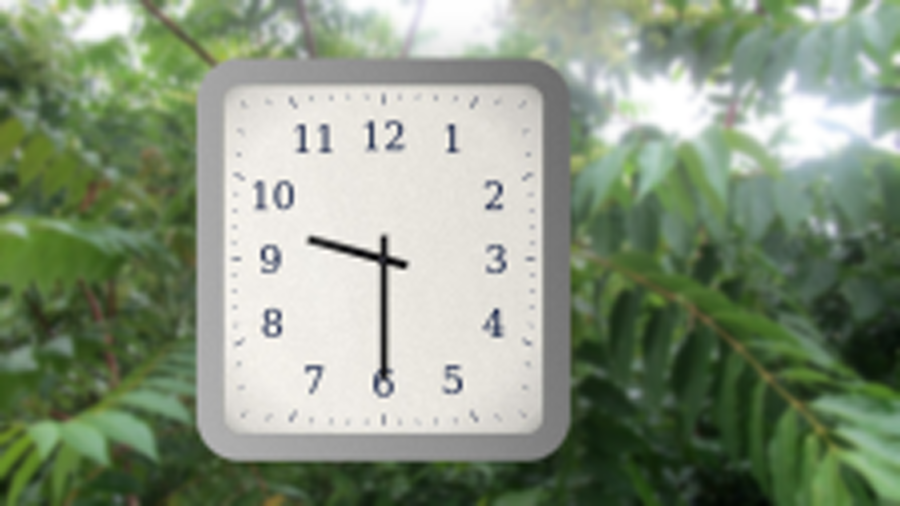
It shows 9:30
